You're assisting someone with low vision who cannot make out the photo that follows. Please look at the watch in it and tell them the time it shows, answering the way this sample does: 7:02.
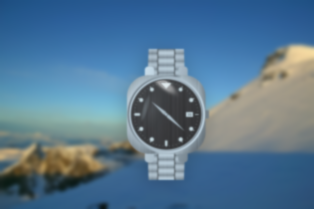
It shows 10:22
